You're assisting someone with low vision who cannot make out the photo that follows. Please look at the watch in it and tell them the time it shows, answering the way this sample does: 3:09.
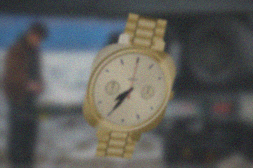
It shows 7:35
